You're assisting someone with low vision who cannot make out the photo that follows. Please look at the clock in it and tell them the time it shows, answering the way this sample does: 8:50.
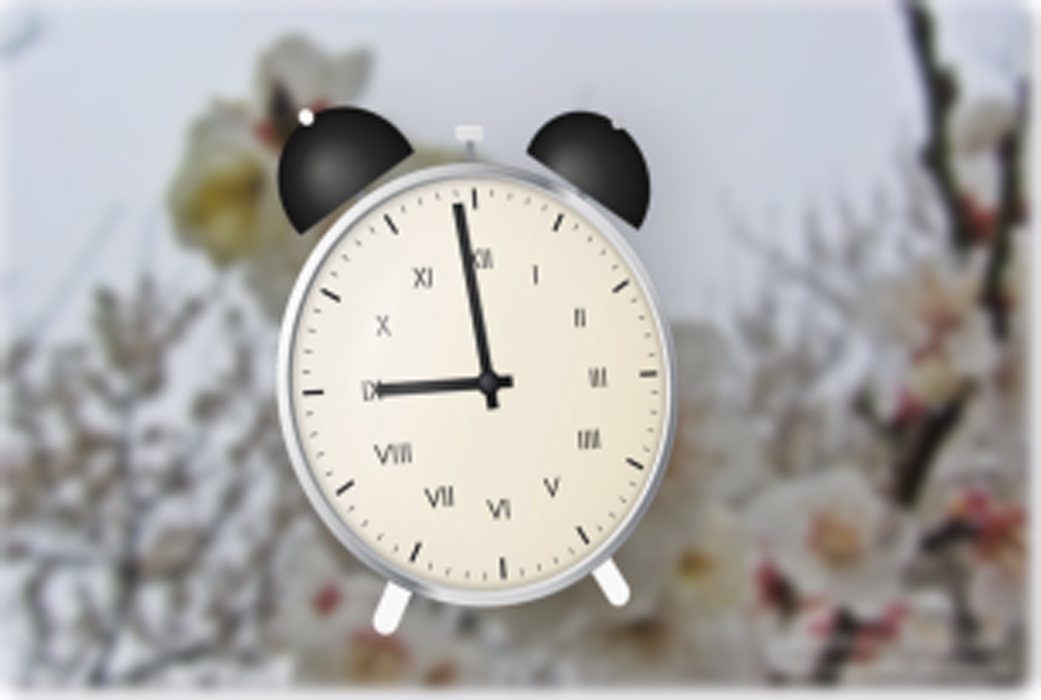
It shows 8:59
